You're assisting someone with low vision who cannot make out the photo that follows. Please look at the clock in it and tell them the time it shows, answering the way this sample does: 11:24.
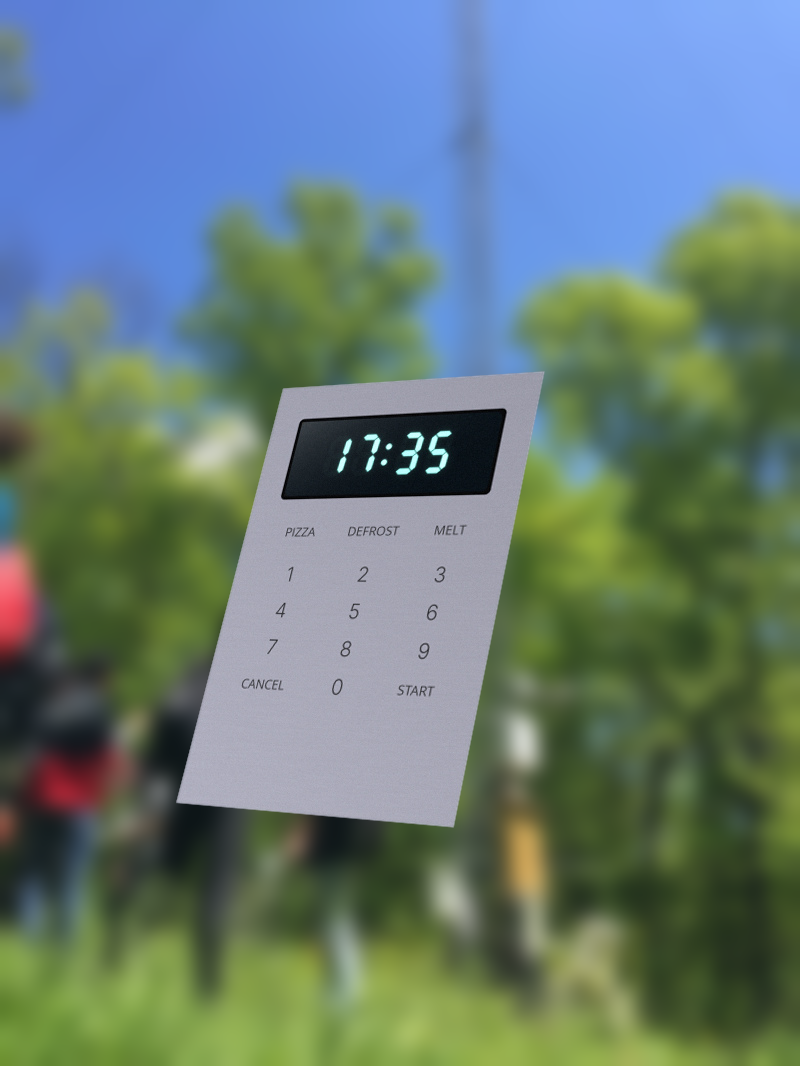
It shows 17:35
